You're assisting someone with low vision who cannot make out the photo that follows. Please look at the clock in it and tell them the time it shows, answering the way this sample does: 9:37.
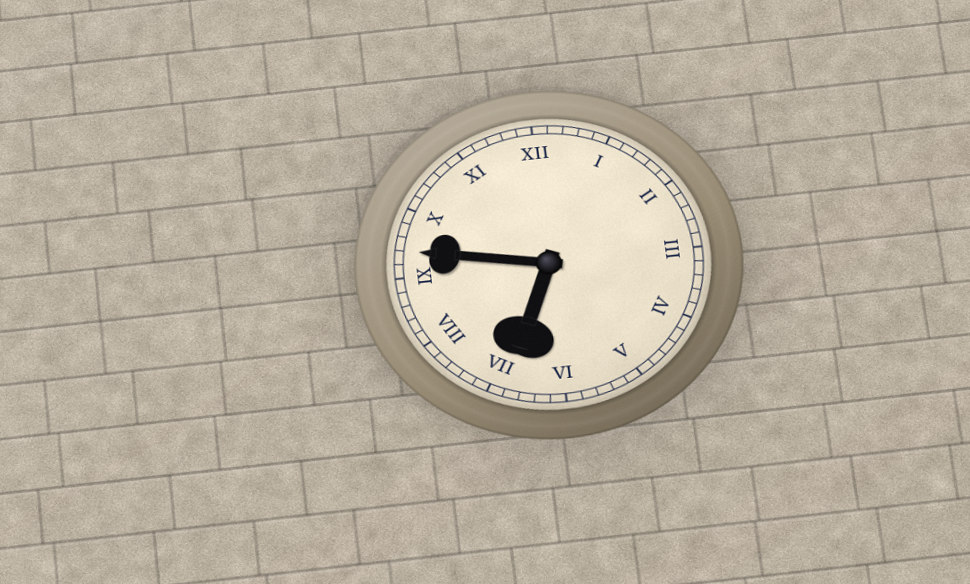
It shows 6:47
